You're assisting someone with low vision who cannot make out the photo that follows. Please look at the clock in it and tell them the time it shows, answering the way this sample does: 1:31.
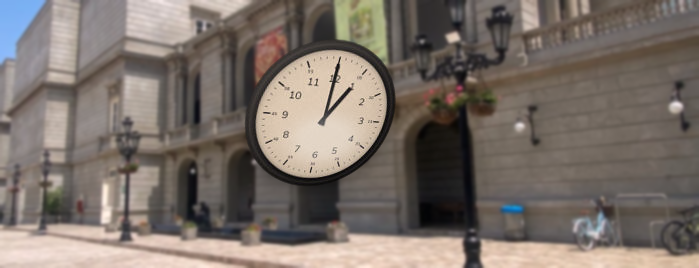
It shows 1:00
